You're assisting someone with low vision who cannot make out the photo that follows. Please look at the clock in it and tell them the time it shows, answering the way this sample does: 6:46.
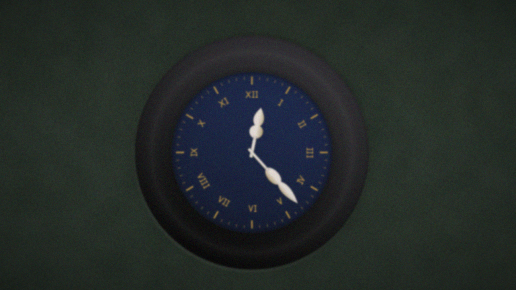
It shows 12:23
